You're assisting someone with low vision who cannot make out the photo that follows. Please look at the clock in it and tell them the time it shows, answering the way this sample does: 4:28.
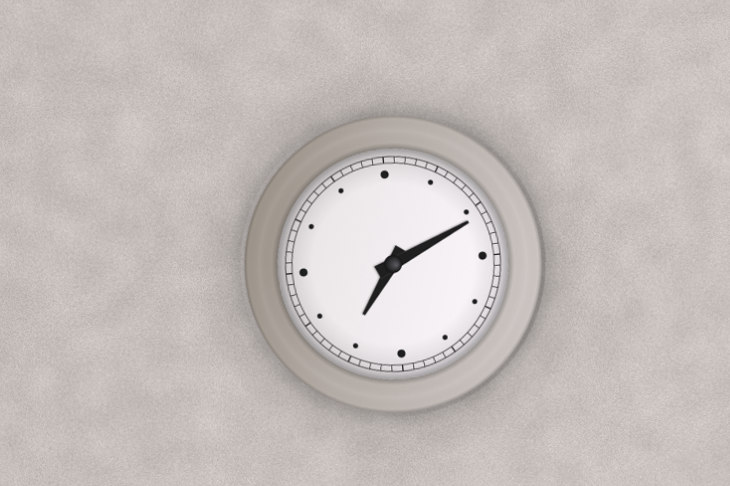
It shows 7:11
